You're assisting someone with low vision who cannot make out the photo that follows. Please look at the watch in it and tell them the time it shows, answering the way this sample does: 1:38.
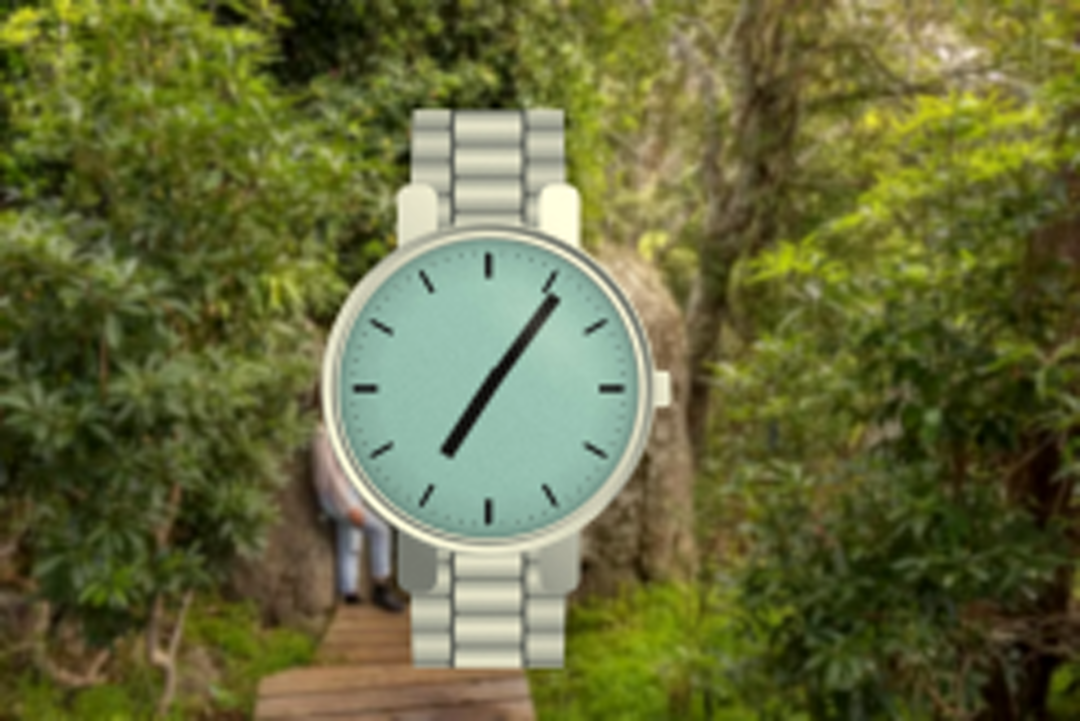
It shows 7:06
